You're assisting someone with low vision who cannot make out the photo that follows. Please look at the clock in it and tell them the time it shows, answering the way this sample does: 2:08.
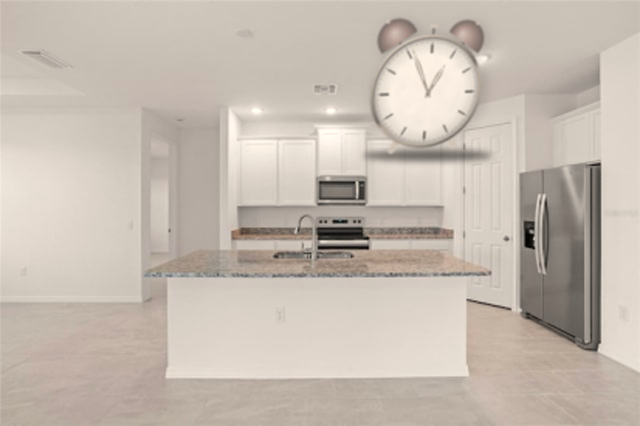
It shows 12:56
